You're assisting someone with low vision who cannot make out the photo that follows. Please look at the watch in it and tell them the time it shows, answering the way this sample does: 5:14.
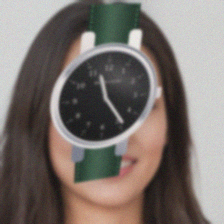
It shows 11:24
